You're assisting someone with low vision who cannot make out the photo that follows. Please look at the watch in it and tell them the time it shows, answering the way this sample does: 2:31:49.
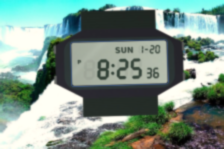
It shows 8:25:36
